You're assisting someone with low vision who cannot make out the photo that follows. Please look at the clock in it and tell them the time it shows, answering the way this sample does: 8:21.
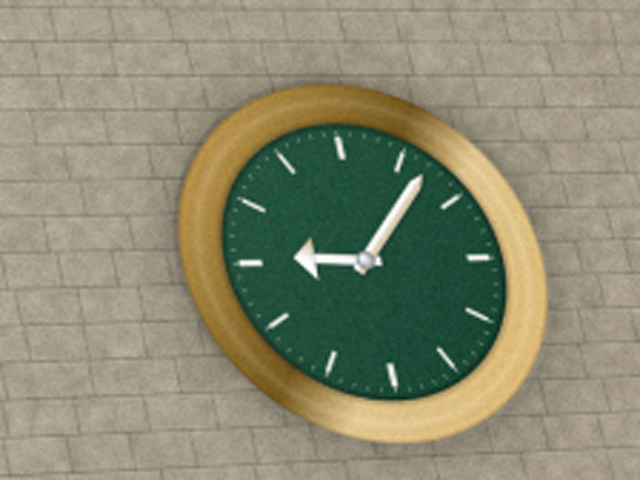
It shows 9:07
